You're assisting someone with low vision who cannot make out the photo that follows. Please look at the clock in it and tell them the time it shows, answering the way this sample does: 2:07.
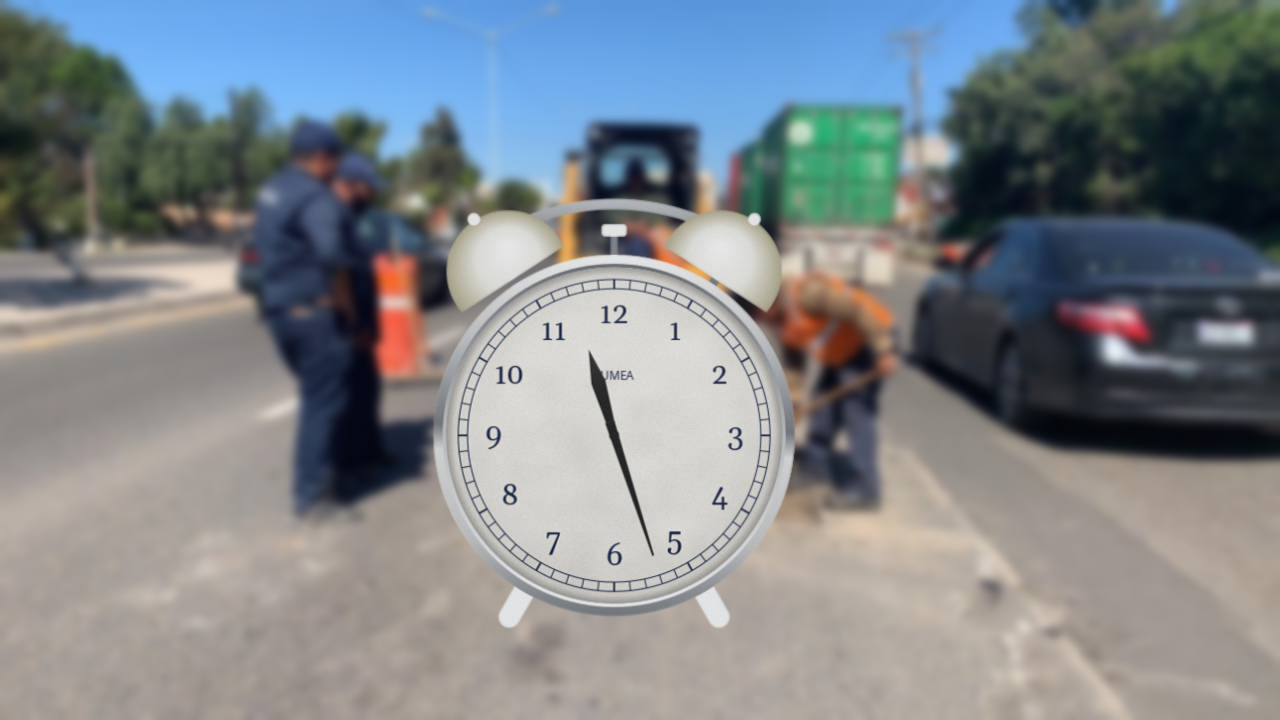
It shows 11:27
